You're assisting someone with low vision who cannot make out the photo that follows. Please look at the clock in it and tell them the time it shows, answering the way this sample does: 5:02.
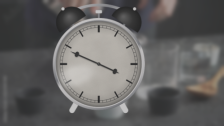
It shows 3:49
